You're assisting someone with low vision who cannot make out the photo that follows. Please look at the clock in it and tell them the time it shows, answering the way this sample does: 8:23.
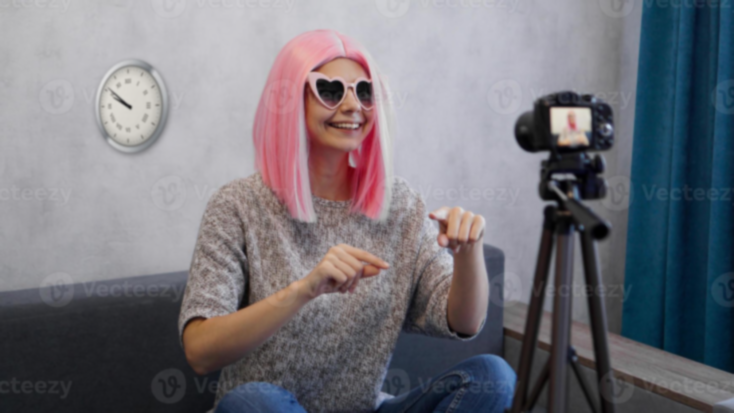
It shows 9:51
